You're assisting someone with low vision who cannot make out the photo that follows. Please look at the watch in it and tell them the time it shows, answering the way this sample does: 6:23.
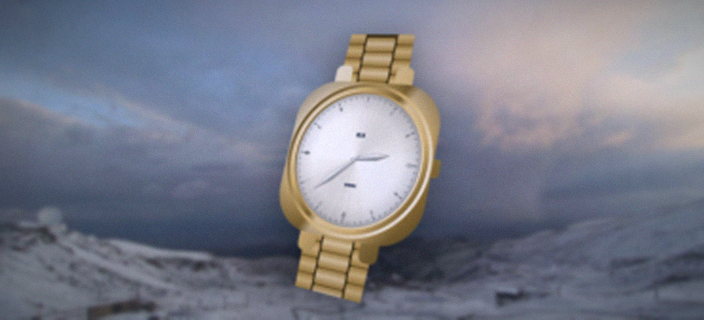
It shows 2:38
